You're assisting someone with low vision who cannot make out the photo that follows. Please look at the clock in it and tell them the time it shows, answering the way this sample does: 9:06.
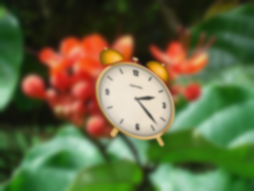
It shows 2:23
